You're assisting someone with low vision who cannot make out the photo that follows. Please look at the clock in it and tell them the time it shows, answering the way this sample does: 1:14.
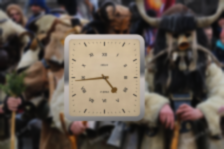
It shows 4:44
